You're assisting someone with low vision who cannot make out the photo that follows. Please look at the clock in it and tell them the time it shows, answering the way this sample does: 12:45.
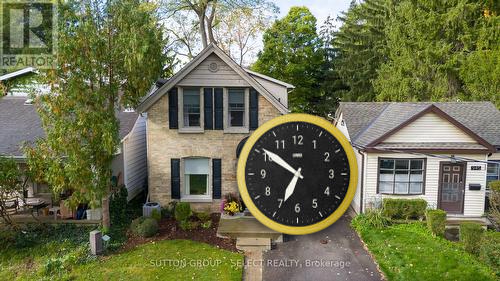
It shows 6:51
